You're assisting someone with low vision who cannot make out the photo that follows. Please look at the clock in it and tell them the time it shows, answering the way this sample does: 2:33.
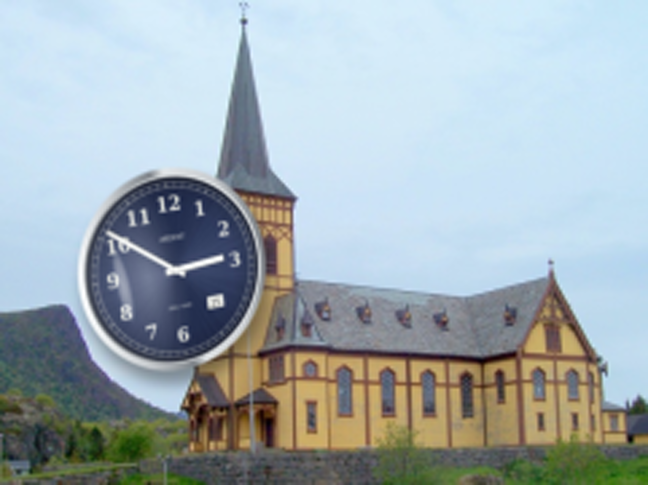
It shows 2:51
